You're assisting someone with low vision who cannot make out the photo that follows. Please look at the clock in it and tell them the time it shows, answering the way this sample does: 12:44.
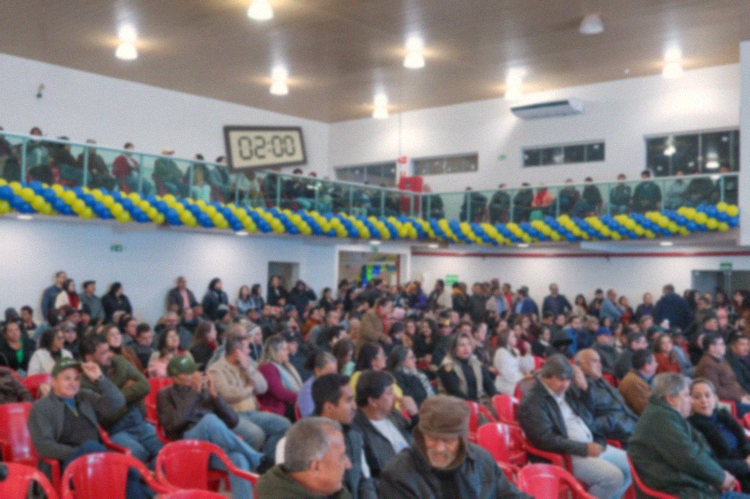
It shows 2:00
